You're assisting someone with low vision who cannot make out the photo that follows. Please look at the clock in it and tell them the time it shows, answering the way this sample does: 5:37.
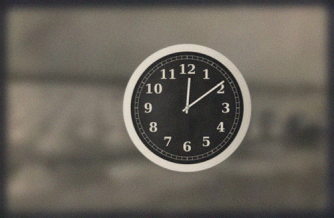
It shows 12:09
